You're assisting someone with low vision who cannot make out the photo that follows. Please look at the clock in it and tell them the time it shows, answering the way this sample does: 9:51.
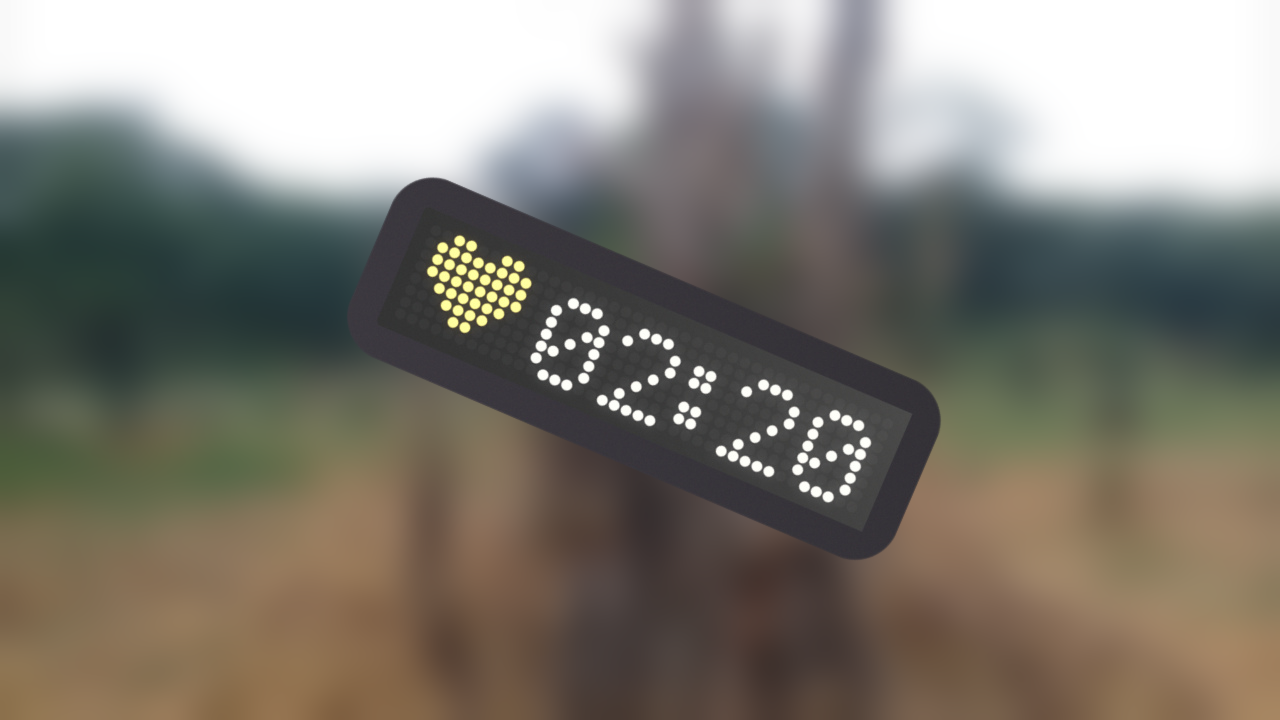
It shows 2:20
